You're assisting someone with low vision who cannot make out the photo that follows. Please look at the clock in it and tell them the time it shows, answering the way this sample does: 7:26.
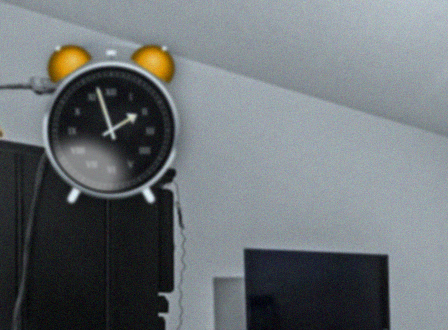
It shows 1:57
